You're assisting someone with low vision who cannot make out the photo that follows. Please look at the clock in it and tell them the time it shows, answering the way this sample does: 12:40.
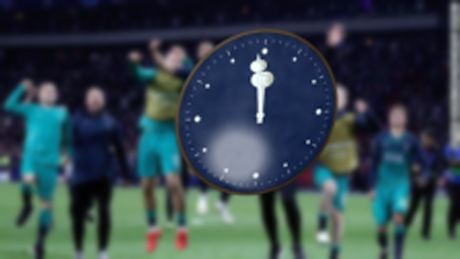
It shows 11:59
